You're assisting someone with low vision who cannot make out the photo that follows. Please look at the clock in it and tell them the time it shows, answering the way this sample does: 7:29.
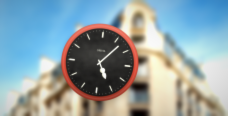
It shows 5:07
